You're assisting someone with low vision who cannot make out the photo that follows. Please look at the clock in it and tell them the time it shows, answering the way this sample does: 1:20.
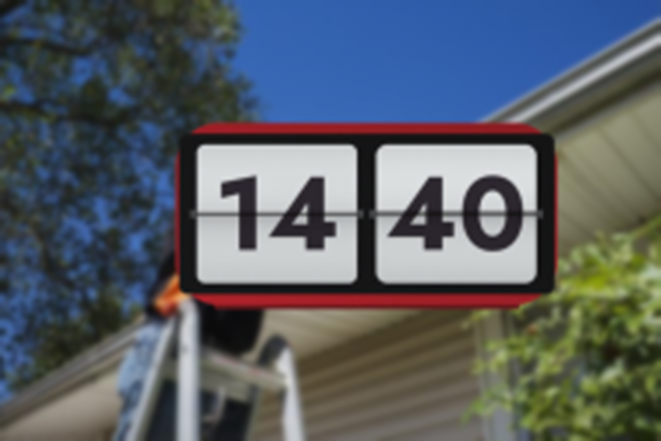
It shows 14:40
